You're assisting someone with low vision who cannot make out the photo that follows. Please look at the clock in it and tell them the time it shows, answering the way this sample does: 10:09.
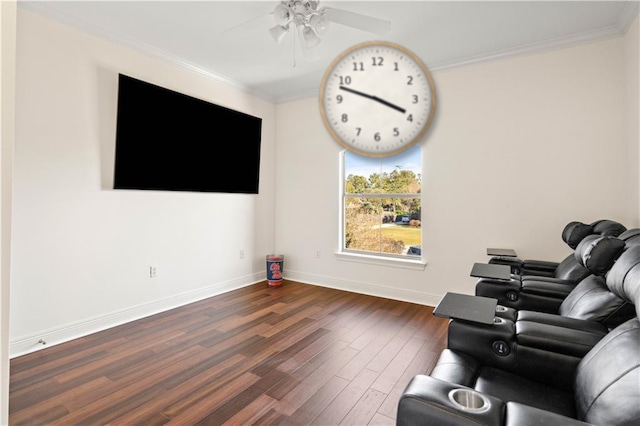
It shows 3:48
